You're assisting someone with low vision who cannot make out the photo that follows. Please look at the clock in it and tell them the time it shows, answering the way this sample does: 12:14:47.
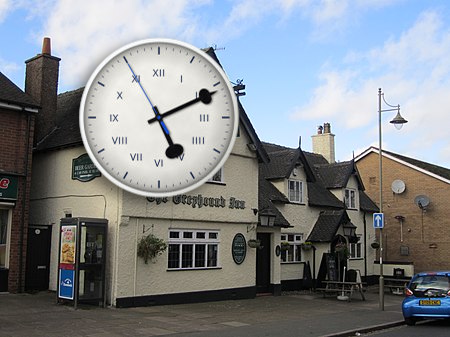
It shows 5:10:55
